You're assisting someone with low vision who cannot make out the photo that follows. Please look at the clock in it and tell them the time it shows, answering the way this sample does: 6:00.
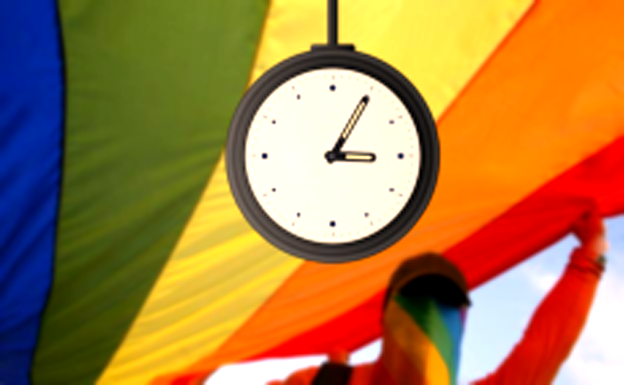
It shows 3:05
